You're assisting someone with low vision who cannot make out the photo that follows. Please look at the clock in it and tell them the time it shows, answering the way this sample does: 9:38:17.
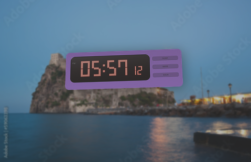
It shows 5:57:12
